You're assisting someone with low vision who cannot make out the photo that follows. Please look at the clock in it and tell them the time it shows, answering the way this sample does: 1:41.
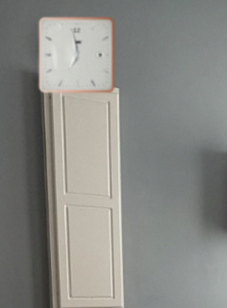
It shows 6:58
